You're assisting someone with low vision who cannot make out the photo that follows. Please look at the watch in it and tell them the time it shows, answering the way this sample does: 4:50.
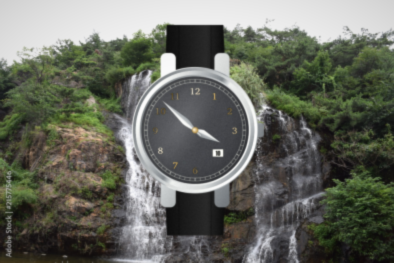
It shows 3:52
